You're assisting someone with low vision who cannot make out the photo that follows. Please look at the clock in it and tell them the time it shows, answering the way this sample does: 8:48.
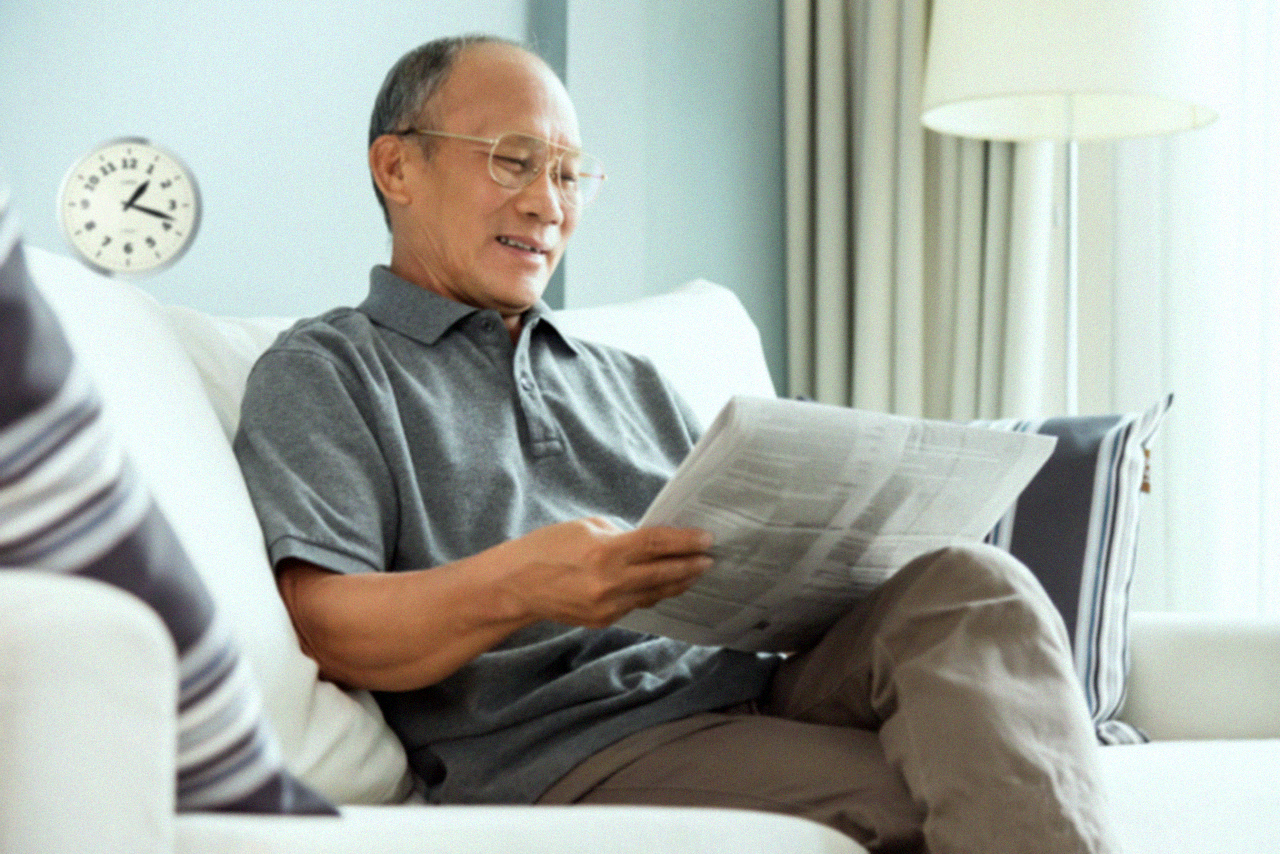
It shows 1:18
